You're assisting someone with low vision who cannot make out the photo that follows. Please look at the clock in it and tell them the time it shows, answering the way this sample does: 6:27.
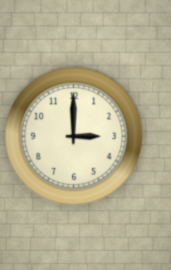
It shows 3:00
